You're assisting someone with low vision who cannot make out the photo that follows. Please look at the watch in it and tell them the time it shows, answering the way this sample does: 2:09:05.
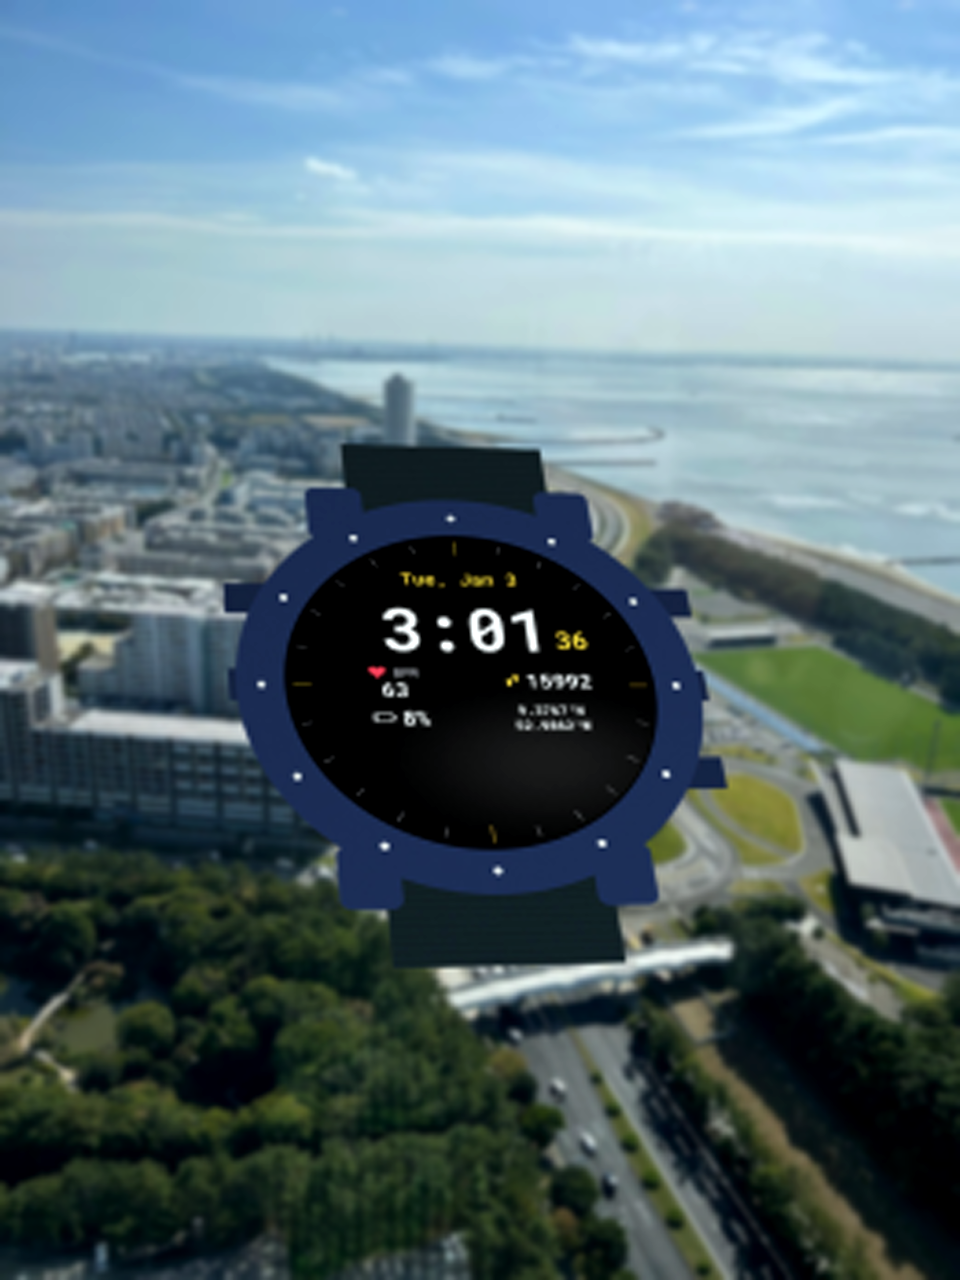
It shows 3:01:36
